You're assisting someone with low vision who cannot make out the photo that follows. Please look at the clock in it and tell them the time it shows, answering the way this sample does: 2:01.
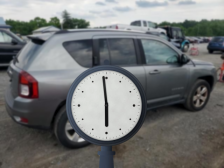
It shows 5:59
